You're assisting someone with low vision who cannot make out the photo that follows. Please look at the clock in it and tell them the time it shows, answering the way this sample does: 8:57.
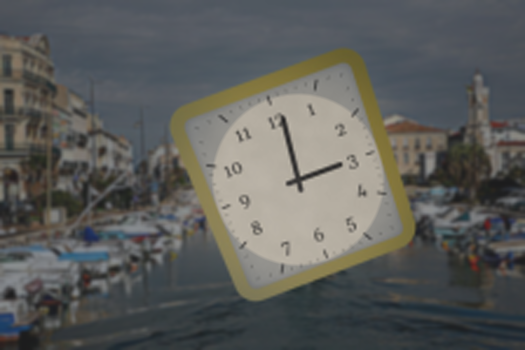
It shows 3:01
